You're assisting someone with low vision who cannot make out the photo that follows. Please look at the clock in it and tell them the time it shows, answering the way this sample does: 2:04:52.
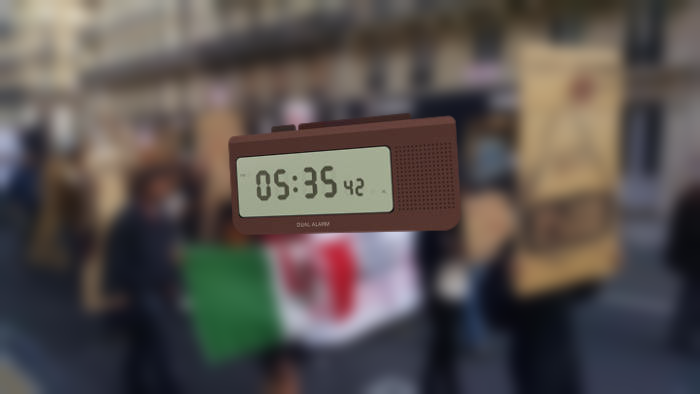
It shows 5:35:42
